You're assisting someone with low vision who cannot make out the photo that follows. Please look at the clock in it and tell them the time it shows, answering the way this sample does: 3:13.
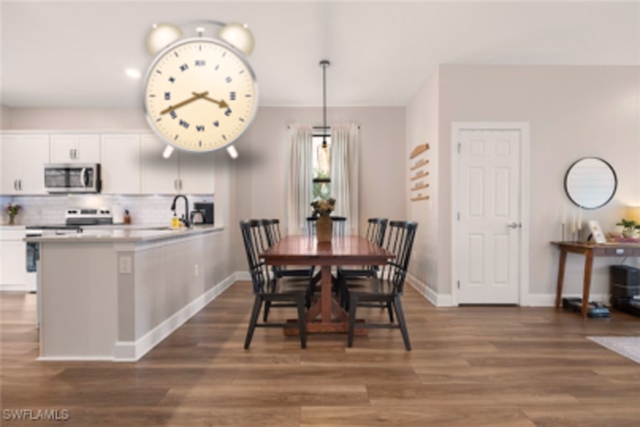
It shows 3:41
